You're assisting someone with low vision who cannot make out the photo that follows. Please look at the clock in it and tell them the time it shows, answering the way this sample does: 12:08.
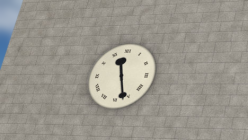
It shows 11:27
